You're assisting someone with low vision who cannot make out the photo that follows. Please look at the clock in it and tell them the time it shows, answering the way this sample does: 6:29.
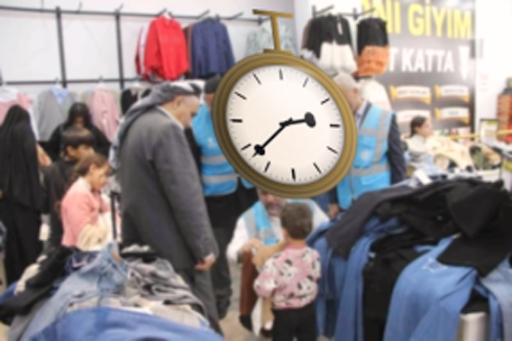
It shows 2:38
